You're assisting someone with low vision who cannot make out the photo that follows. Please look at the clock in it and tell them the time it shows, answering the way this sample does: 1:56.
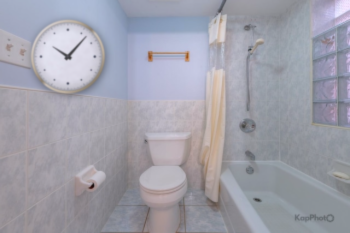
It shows 10:07
